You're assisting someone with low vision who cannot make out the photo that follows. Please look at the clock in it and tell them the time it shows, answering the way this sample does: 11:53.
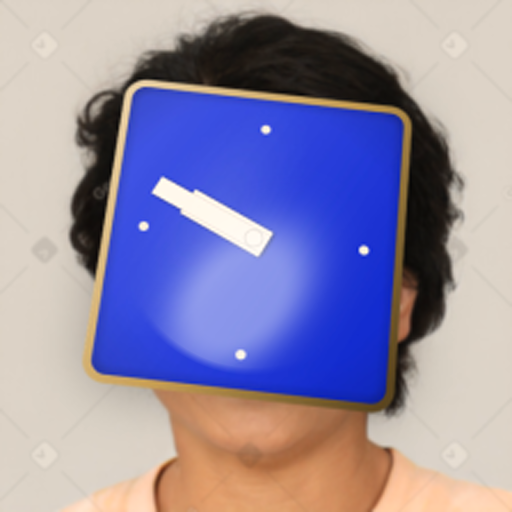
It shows 9:49
